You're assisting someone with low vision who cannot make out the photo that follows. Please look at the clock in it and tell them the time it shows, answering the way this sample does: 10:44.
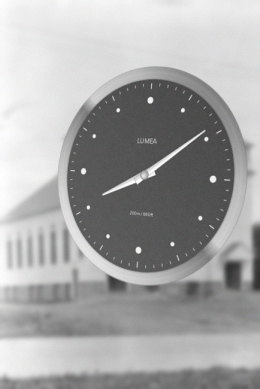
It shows 8:09
